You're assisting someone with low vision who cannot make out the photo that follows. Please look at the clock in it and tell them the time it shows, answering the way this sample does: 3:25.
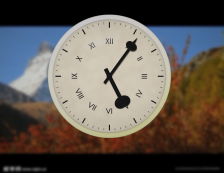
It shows 5:06
